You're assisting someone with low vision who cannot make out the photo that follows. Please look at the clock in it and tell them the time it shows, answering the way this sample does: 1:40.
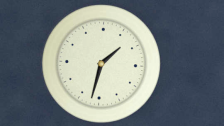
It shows 1:32
